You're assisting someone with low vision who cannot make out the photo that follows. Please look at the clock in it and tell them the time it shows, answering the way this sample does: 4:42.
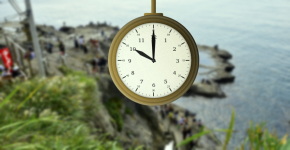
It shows 10:00
